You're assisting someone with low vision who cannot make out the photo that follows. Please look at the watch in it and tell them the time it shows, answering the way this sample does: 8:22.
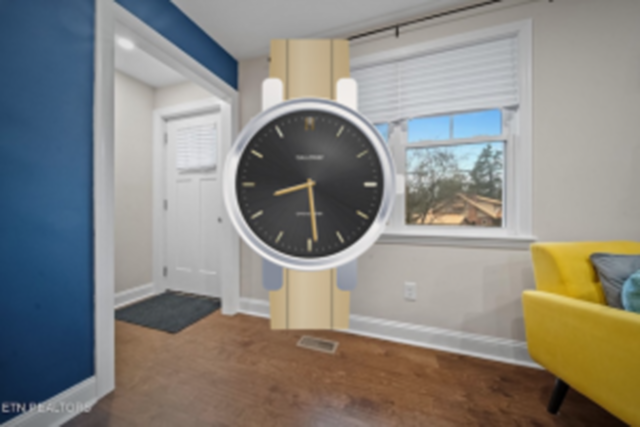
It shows 8:29
